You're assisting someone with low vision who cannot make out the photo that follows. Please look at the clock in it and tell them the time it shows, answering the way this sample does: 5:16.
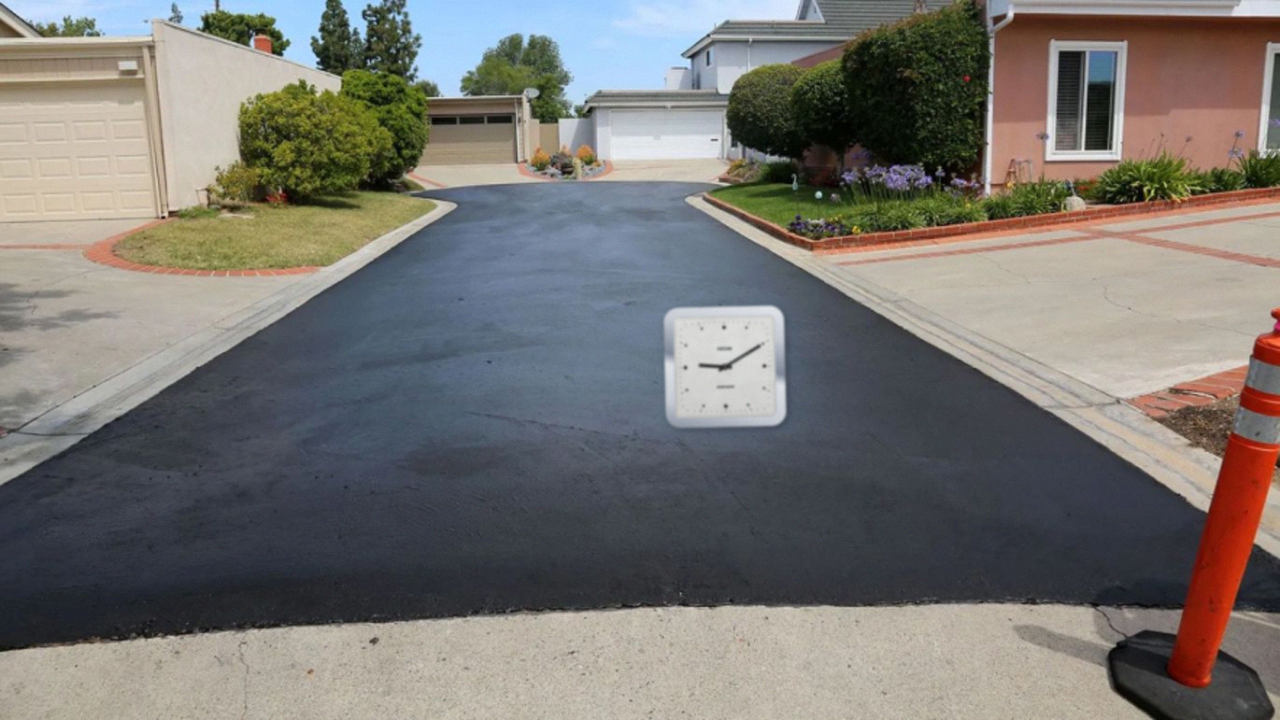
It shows 9:10
